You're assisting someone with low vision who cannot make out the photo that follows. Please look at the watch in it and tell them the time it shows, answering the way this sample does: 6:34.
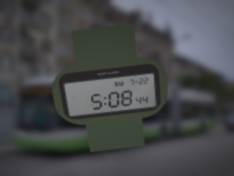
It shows 5:08
